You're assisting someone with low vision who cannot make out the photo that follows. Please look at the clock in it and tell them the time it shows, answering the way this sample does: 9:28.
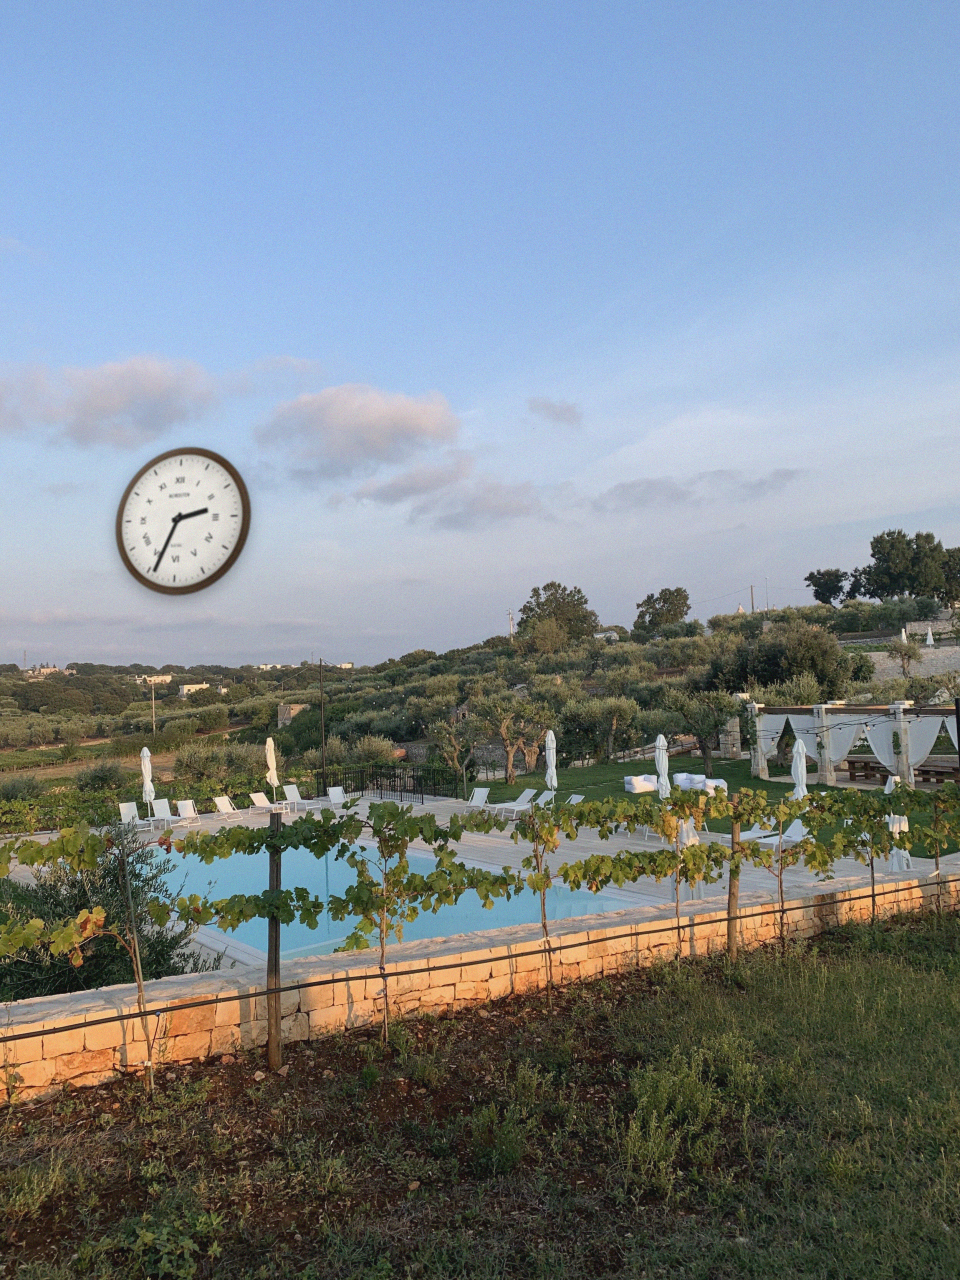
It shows 2:34
